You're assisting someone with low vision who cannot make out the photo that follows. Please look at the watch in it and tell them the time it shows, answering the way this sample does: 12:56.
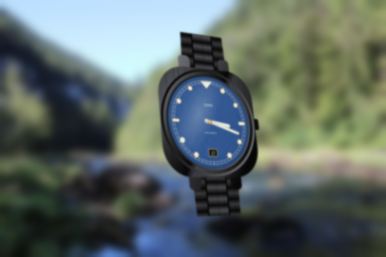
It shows 3:18
